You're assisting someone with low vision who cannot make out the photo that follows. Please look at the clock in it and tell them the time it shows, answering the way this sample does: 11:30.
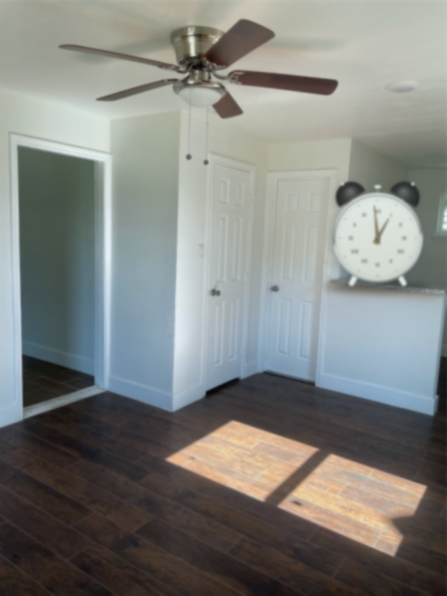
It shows 12:59
